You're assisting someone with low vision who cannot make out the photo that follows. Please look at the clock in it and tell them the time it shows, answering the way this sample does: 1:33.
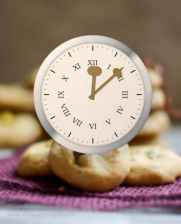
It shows 12:08
